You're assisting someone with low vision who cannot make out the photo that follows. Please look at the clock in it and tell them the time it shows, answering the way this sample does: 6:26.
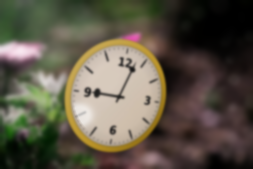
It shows 9:03
